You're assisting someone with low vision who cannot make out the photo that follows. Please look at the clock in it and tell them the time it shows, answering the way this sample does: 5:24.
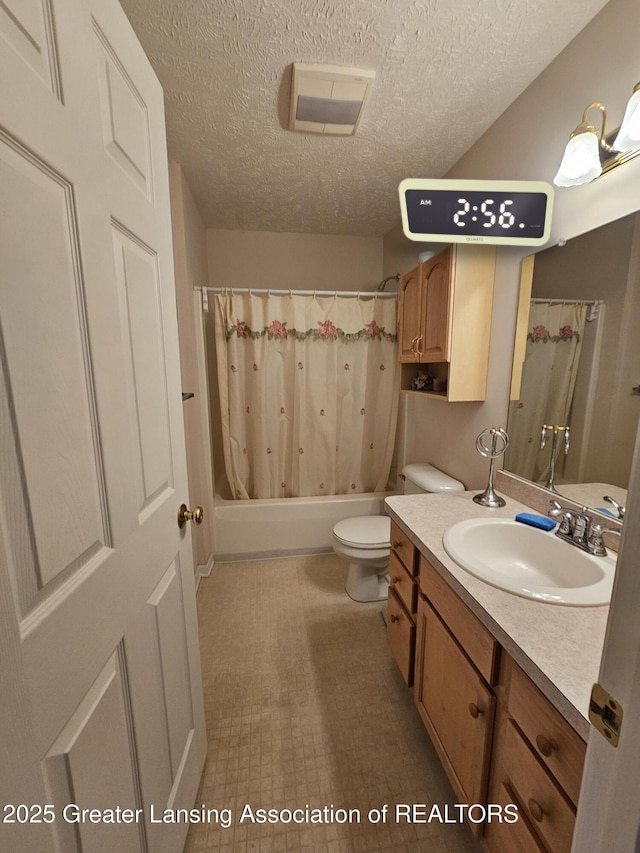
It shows 2:56
